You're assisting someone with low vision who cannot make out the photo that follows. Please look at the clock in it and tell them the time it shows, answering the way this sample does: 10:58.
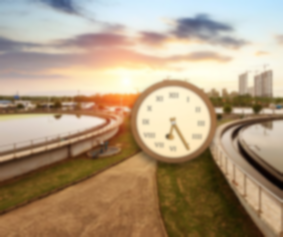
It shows 6:25
